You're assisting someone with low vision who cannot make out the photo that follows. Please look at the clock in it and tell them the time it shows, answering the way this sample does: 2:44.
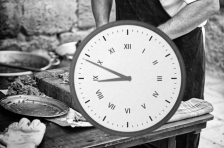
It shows 8:49
